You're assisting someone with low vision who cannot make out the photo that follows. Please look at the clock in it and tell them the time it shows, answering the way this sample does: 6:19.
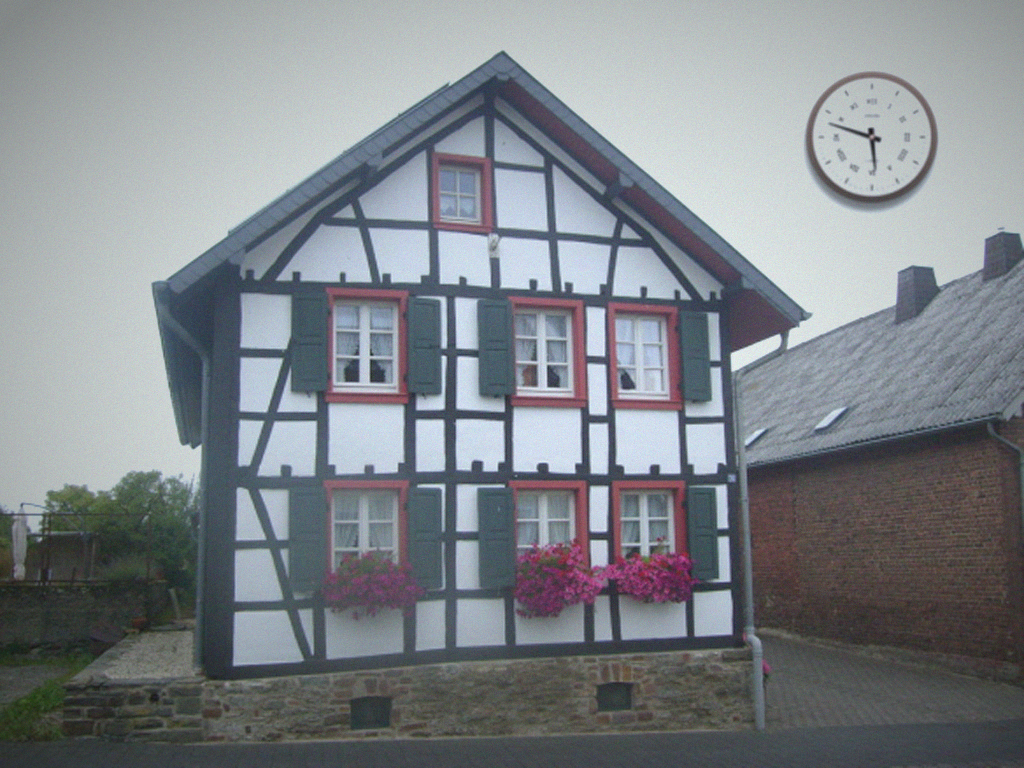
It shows 5:48
